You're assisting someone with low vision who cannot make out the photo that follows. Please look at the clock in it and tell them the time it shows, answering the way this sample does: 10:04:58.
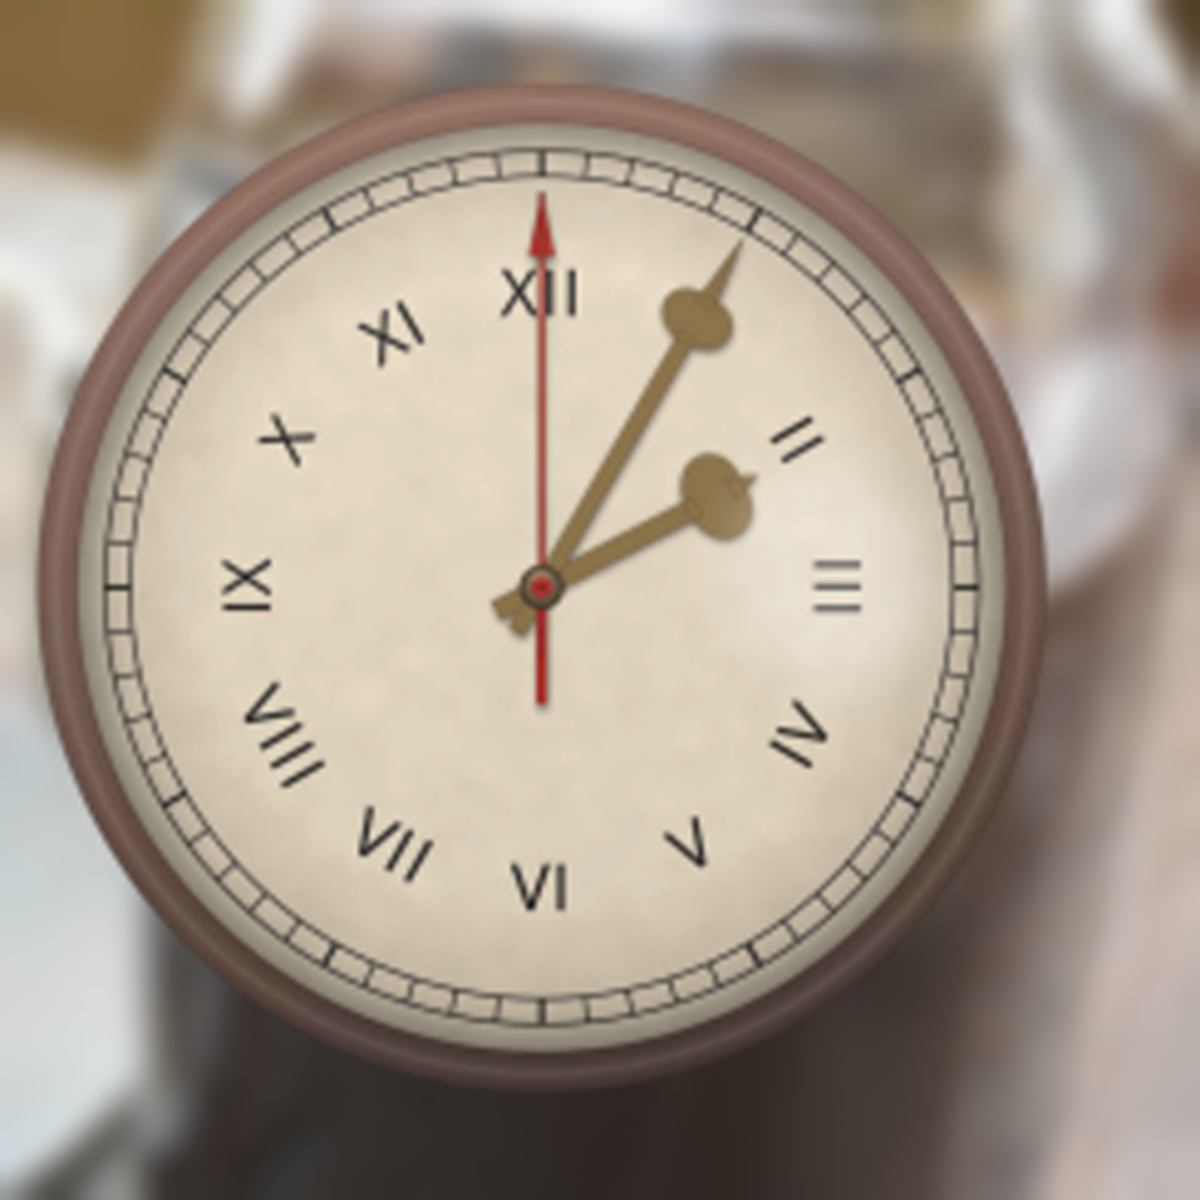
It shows 2:05:00
